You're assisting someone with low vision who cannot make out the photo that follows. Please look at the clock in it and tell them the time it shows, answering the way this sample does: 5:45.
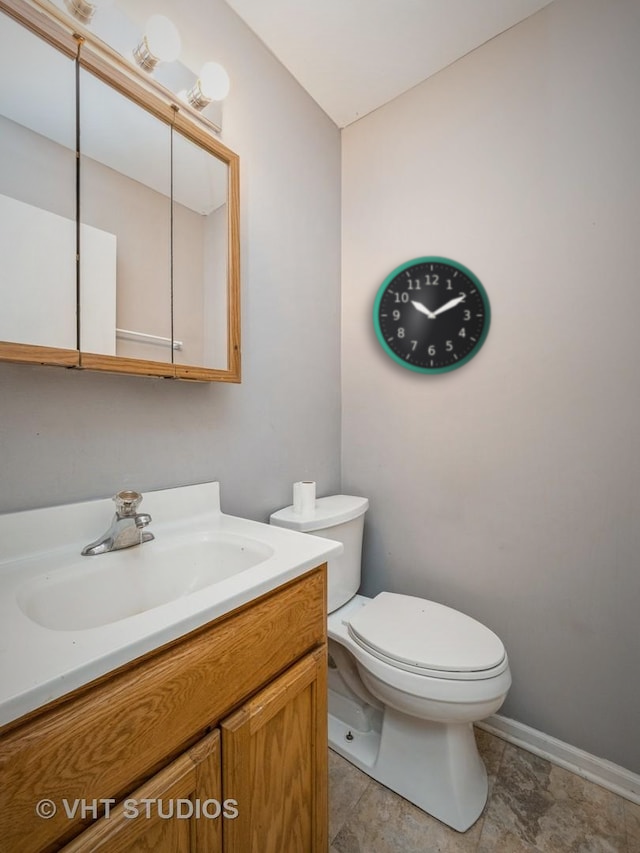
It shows 10:10
